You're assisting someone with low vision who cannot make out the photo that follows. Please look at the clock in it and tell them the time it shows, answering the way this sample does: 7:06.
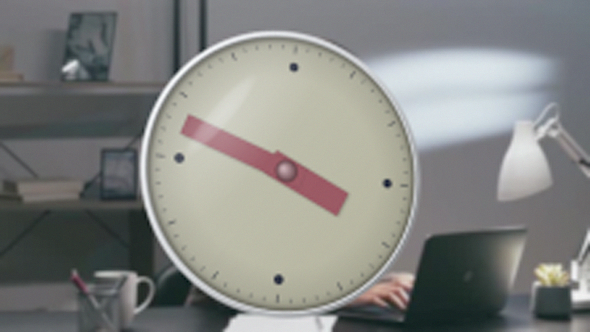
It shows 3:48
